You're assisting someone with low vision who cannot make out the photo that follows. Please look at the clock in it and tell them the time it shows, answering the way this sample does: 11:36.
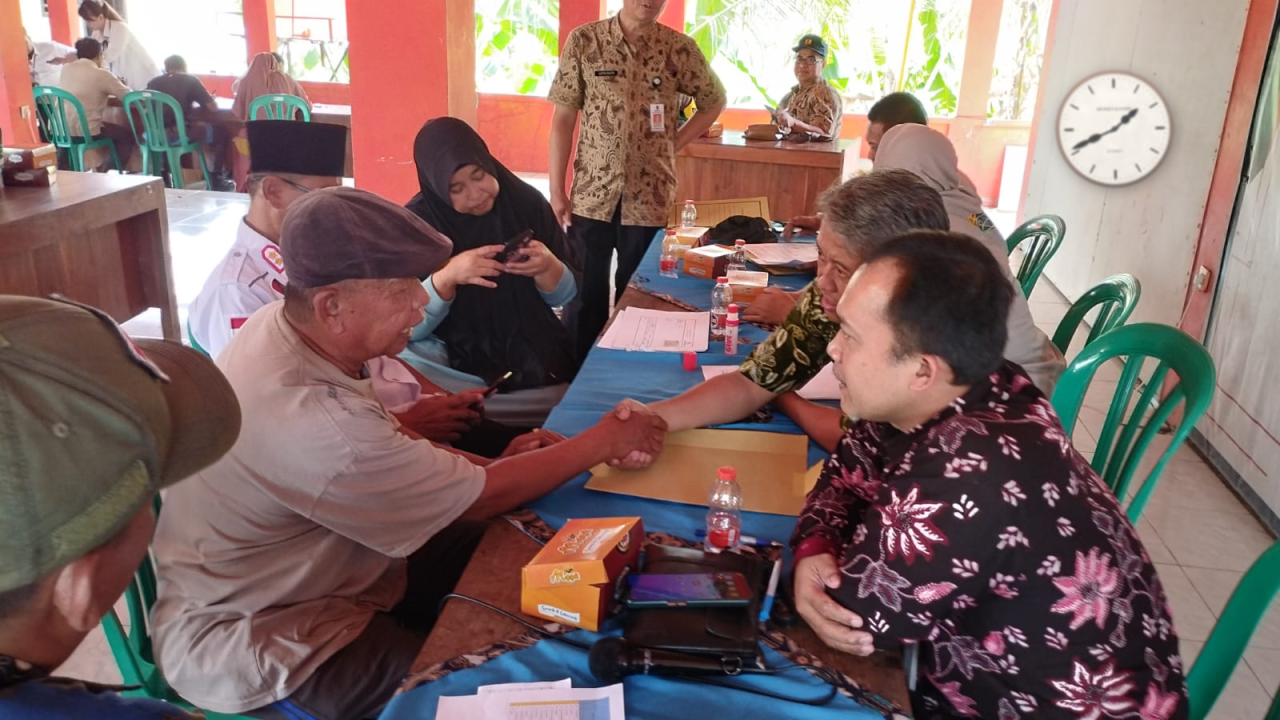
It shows 1:41
